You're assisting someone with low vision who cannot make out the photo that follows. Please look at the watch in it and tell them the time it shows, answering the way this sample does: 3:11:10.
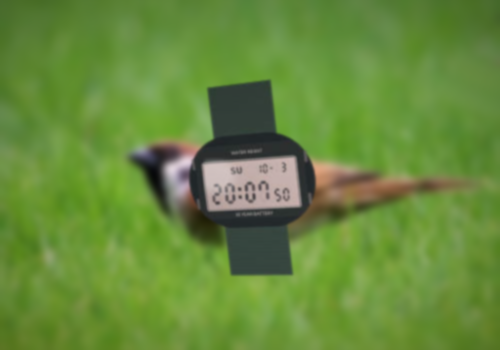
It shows 20:07:50
